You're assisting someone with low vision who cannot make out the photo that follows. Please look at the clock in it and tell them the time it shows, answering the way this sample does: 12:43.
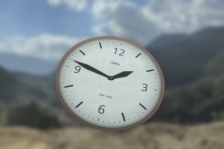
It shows 1:47
